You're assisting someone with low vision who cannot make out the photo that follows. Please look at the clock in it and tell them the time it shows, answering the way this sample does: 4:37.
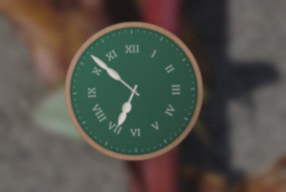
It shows 6:52
